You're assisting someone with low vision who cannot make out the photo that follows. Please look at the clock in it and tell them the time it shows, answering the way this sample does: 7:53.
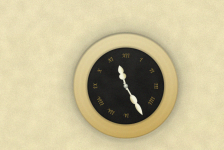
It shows 11:25
